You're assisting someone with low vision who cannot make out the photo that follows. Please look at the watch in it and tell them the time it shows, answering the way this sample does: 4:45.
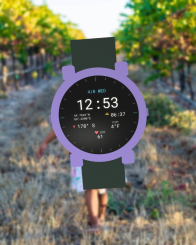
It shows 12:53
